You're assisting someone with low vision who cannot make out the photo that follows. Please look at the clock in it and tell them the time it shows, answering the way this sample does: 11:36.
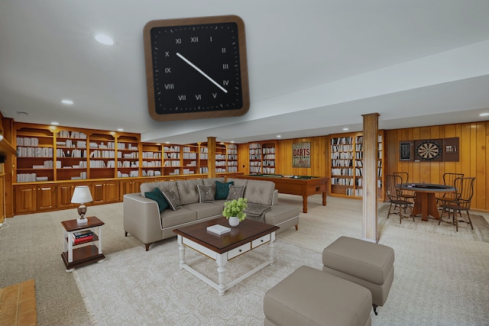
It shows 10:22
